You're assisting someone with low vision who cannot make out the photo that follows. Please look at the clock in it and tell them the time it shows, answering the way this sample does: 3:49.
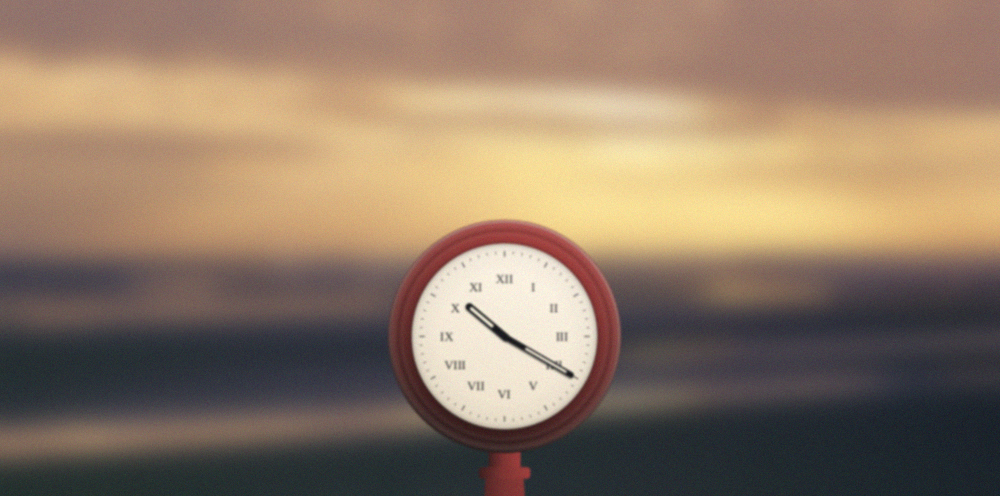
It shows 10:20
